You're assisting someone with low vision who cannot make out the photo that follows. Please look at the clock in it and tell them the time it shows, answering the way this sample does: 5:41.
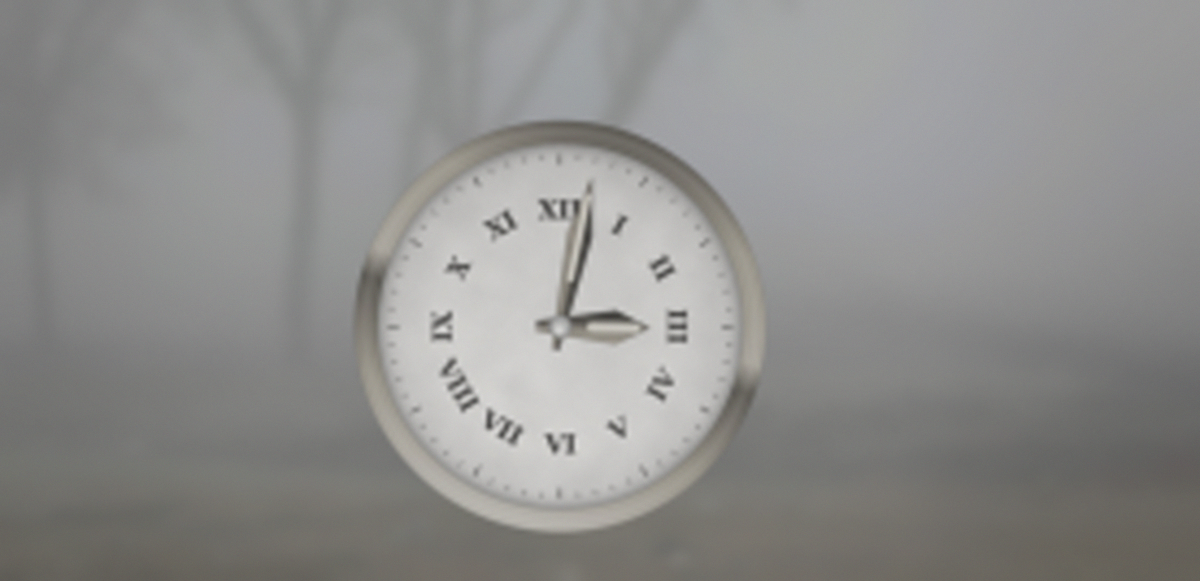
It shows 3:02
